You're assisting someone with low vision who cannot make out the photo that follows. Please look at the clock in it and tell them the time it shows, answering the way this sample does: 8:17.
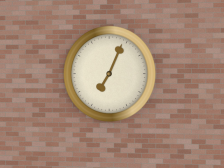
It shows 7:04
